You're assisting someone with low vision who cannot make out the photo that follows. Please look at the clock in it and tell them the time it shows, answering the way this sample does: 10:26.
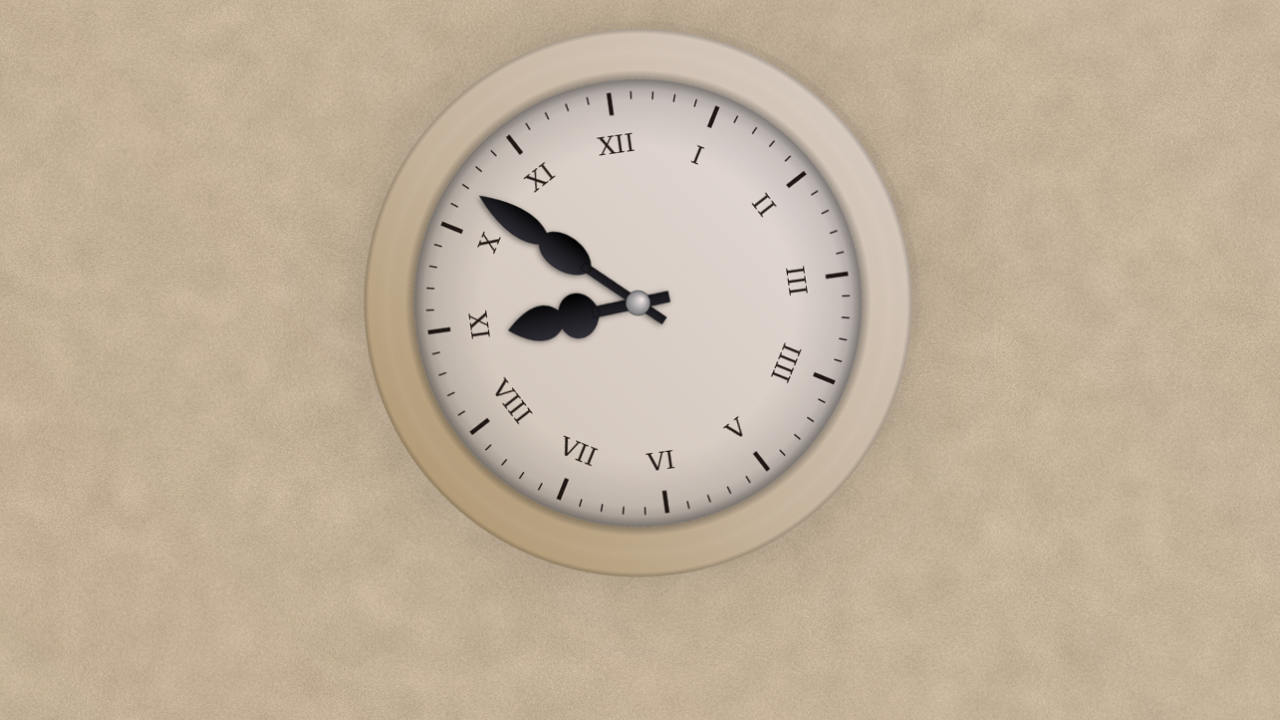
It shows 8:52
